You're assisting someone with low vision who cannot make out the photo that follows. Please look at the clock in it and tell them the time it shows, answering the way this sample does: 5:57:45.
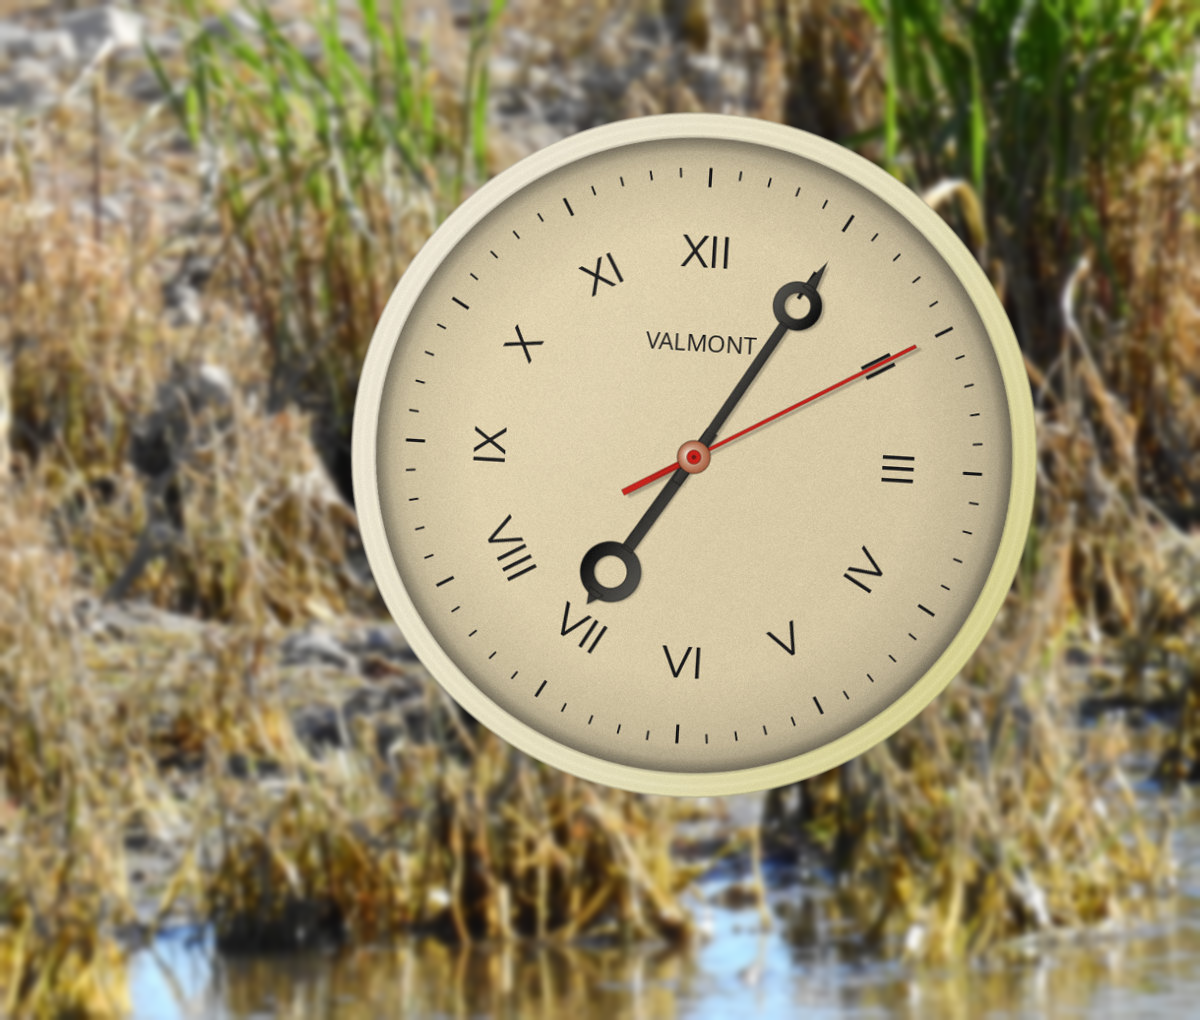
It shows 7:05:10
